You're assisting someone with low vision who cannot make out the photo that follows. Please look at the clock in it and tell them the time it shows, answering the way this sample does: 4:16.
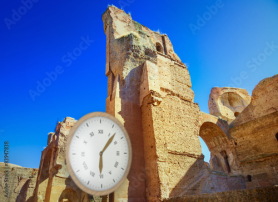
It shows 6:07
